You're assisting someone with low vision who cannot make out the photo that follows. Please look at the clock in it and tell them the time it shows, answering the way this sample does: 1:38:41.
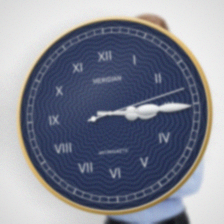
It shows 3:15:13
